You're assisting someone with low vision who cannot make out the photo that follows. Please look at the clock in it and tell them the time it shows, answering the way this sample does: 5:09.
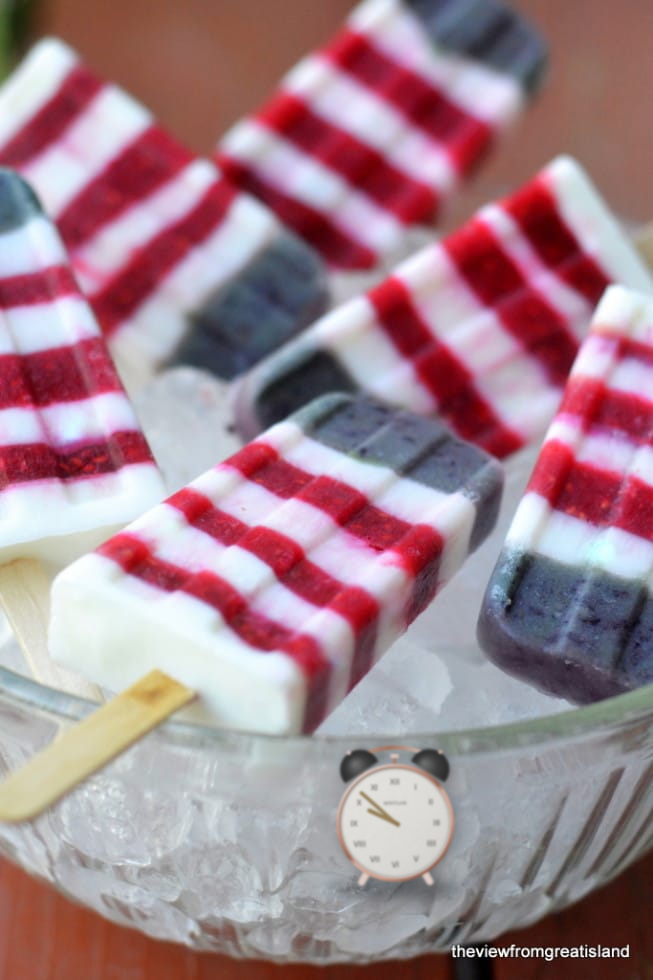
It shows 9:52
